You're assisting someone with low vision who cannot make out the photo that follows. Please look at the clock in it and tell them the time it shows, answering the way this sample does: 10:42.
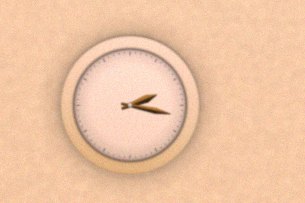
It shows 2:17
